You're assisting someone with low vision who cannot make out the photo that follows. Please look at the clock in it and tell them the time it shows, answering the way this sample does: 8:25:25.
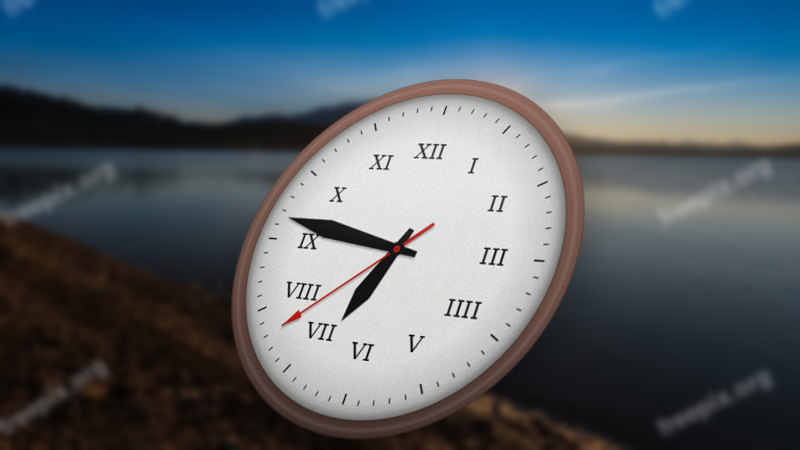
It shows 6:46:38
